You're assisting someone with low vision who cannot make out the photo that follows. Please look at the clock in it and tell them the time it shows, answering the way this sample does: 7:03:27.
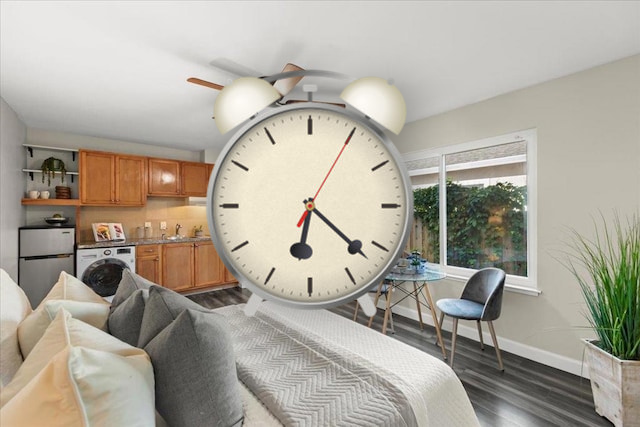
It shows 6:22:05
